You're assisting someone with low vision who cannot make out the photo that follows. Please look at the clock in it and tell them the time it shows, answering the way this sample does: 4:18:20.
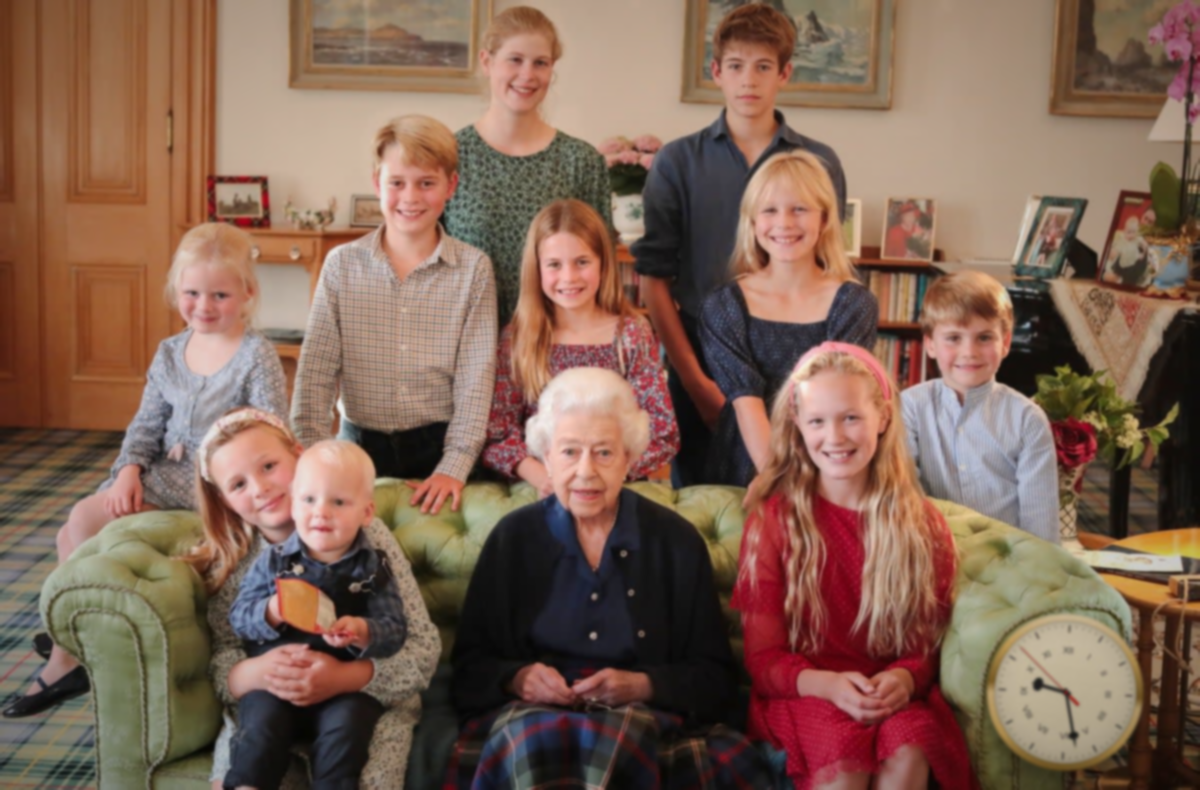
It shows 9:27:52
